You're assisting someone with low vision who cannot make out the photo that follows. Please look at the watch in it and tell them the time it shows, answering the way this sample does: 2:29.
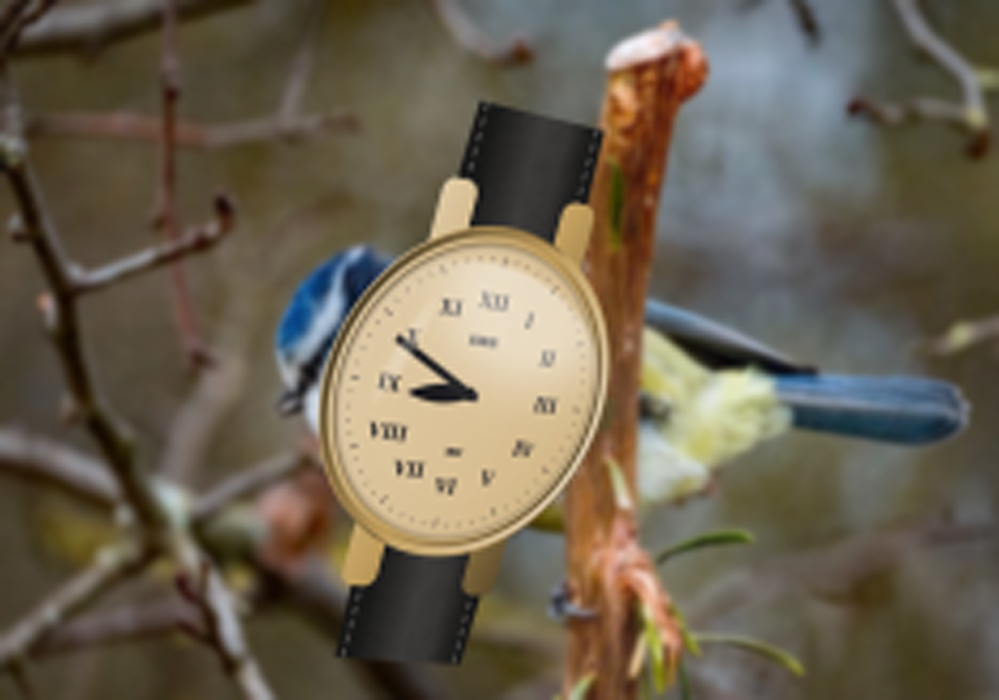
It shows 8:49
